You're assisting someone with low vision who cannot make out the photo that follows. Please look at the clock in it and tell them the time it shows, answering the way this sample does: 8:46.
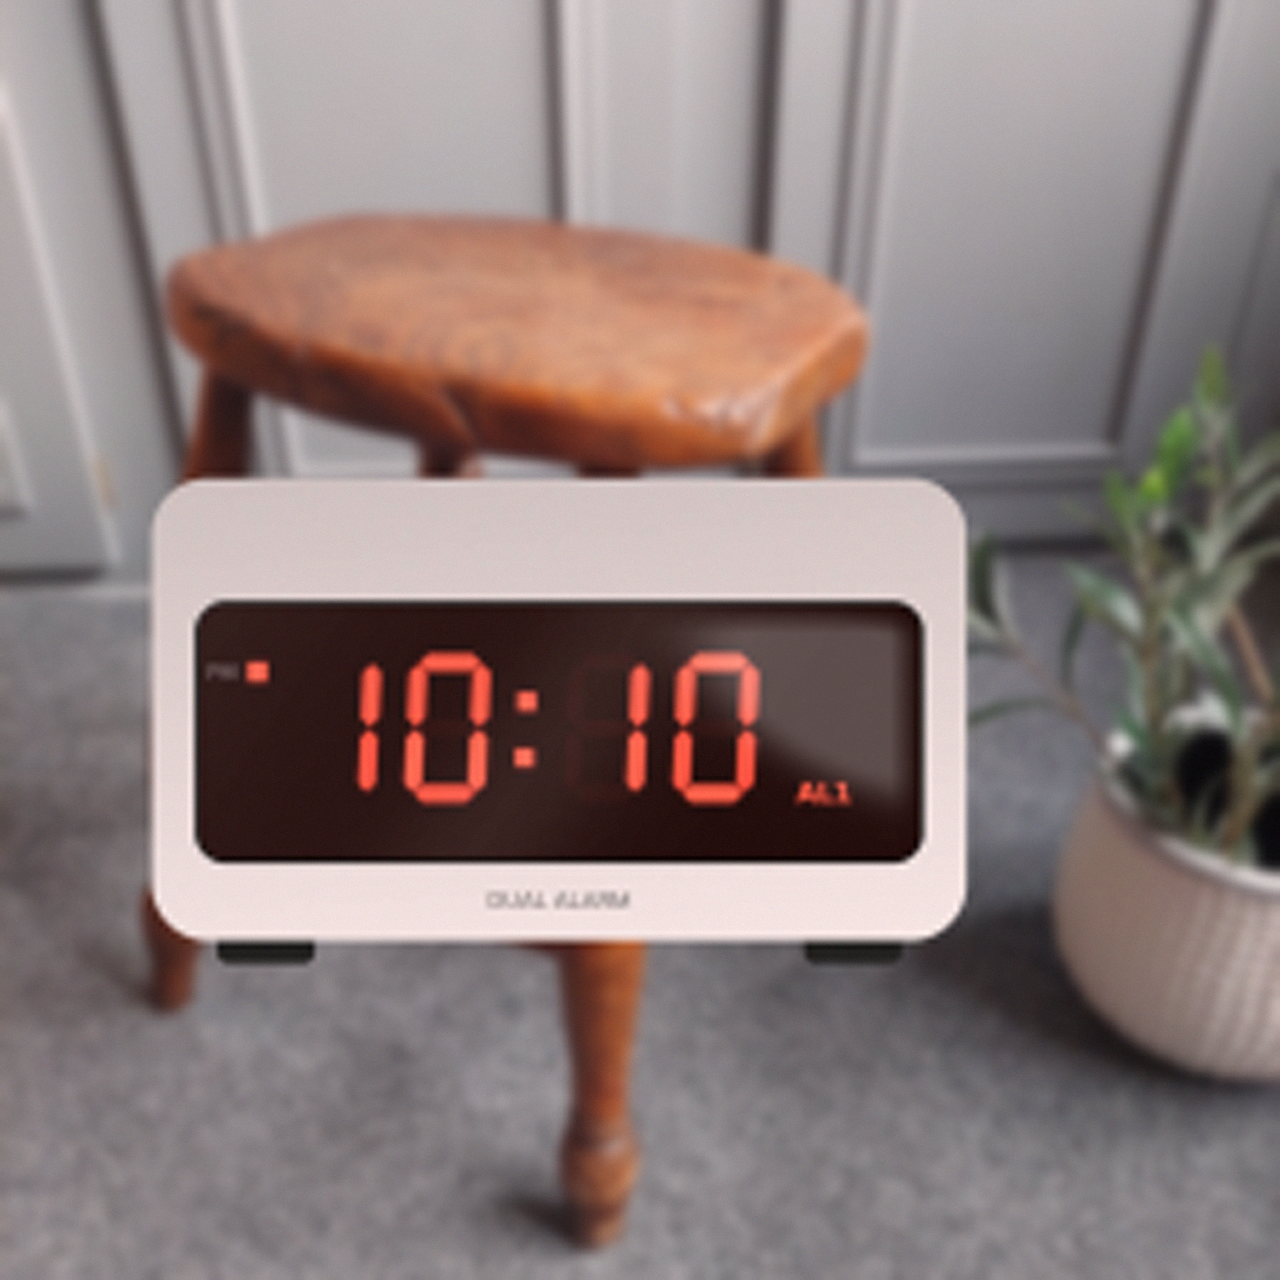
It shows 10:10
